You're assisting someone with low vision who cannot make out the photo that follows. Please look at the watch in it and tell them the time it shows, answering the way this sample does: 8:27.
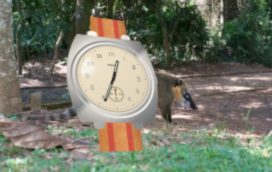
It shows 12:34
